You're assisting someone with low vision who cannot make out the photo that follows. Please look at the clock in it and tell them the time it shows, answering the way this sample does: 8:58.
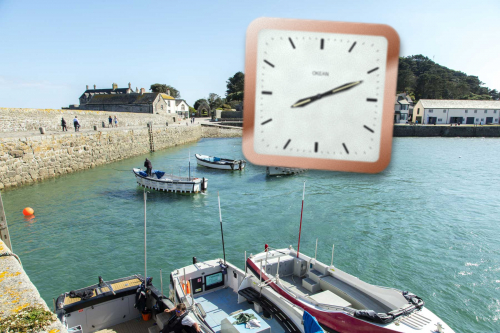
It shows 8:11
